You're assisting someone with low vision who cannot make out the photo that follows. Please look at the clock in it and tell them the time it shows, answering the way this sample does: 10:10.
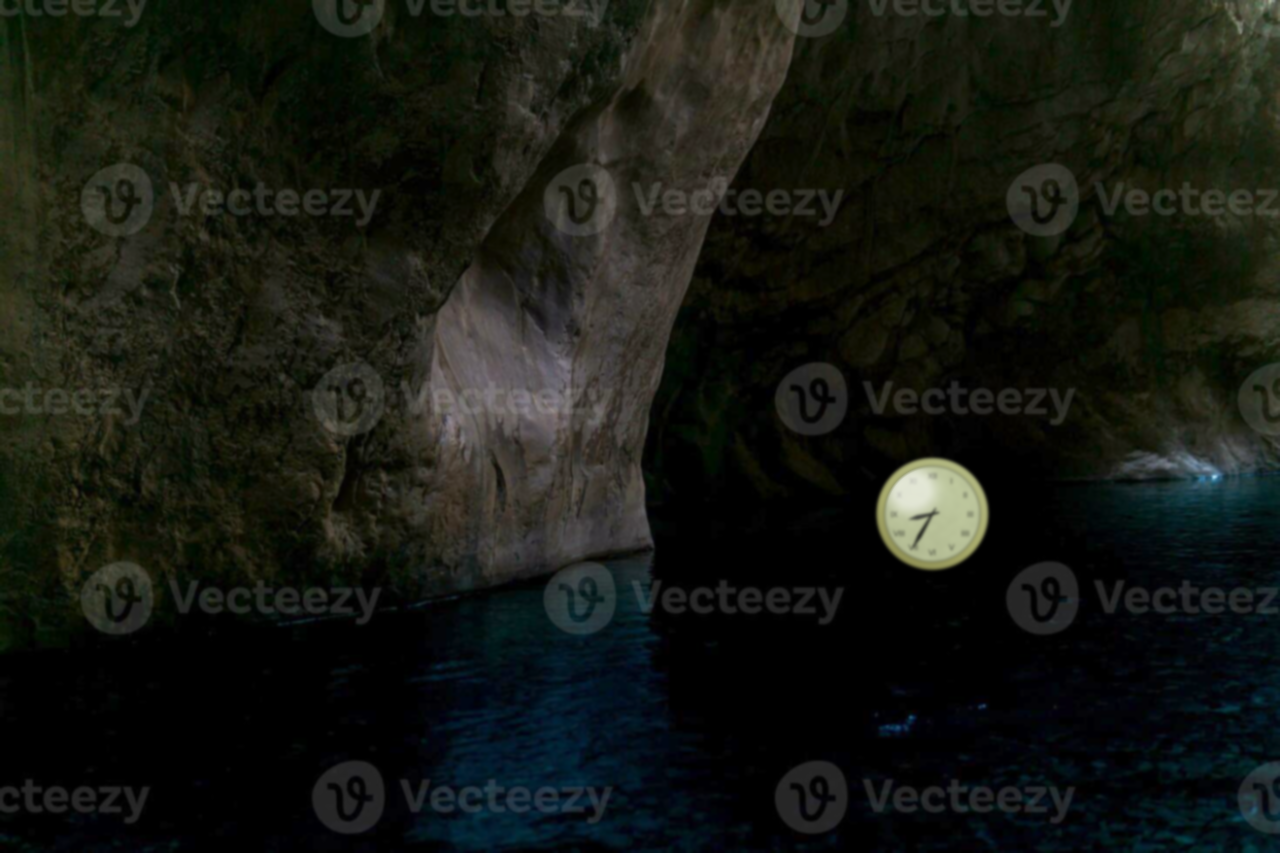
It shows 8:35
